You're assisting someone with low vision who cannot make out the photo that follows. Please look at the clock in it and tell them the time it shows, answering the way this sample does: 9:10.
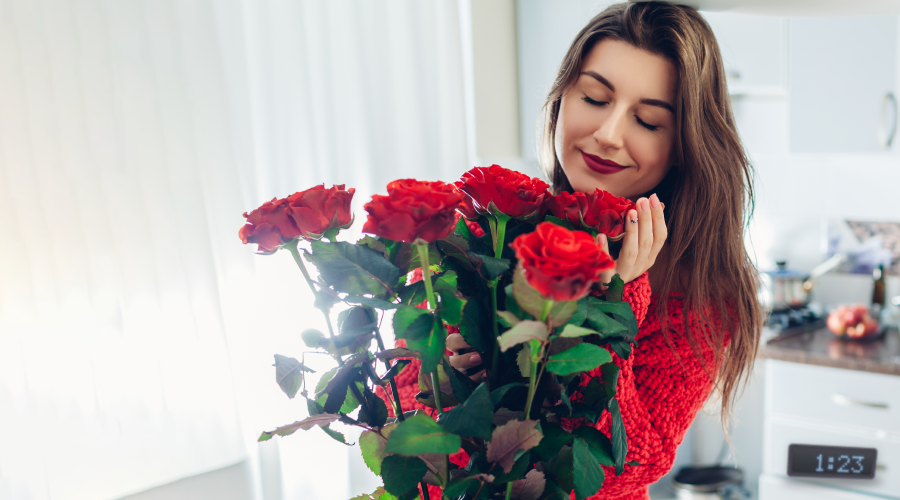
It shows 1:23
